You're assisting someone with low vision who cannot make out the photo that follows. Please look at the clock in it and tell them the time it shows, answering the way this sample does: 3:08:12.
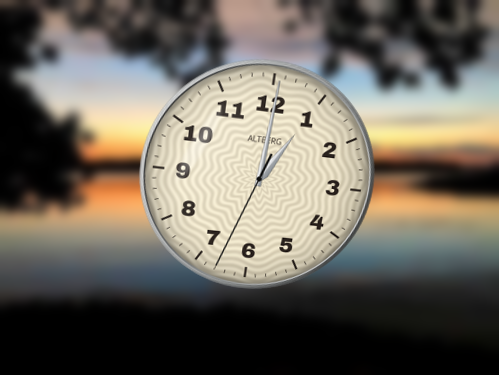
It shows 1:00:33
